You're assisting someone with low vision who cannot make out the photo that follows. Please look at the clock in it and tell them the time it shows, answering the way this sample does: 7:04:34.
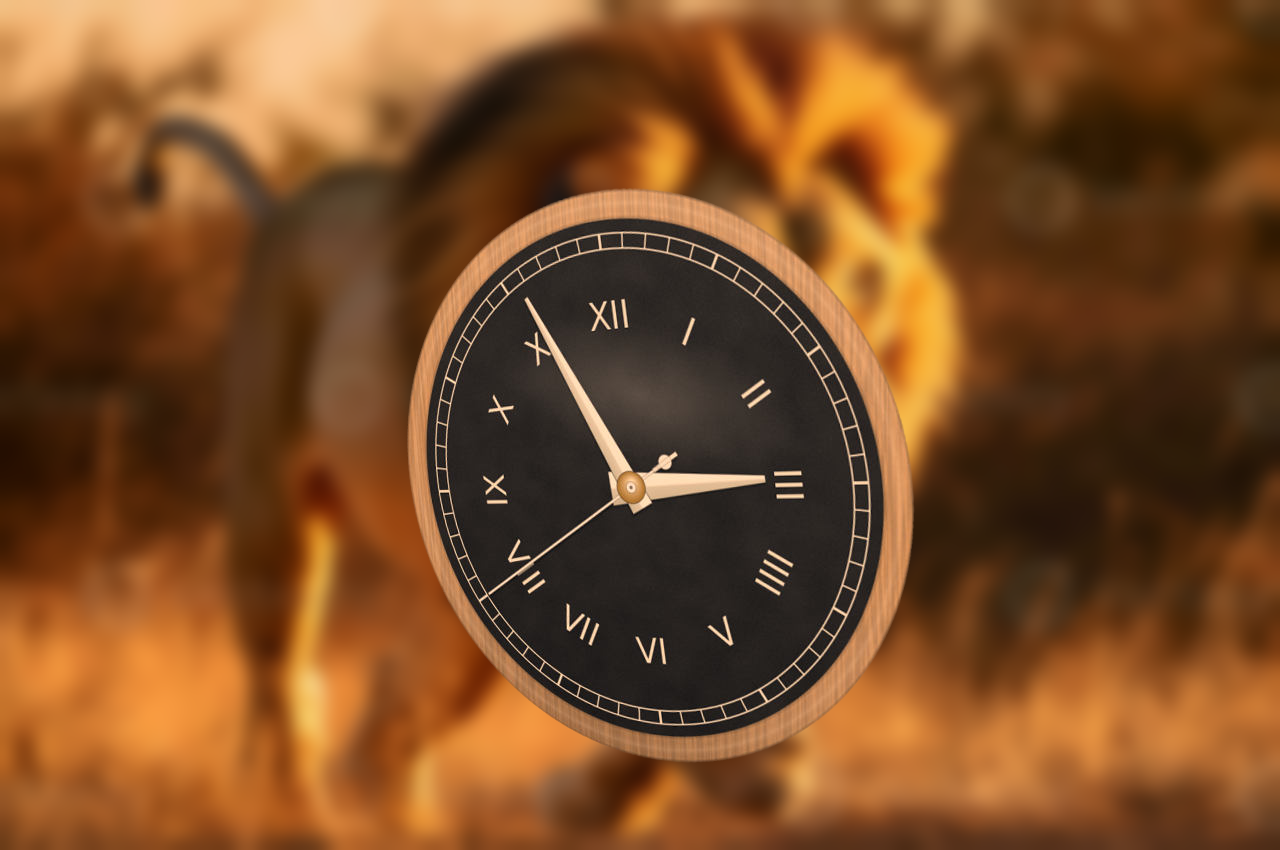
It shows 2:55:40
